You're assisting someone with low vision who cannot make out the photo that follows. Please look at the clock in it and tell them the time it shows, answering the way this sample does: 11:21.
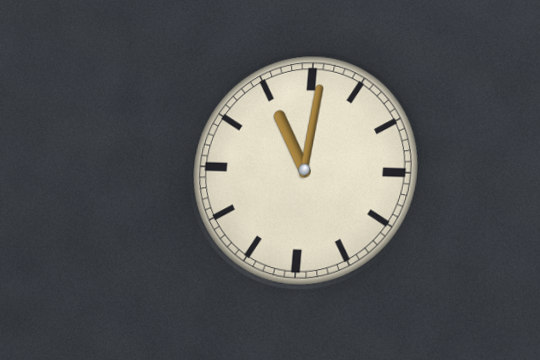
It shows 11:01
